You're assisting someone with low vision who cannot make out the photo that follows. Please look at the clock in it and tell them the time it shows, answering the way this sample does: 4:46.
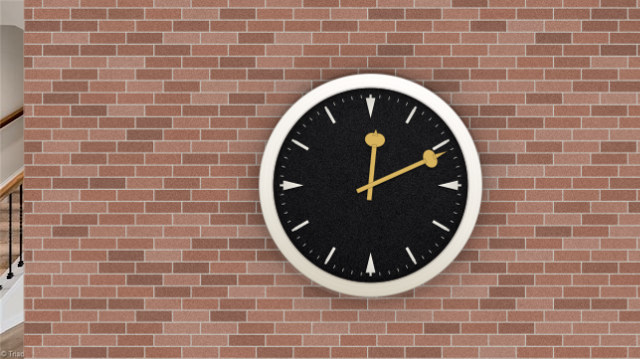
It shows 12:11
